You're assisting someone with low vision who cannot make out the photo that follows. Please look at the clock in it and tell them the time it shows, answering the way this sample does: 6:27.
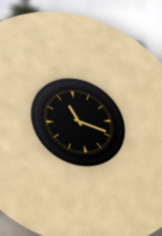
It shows 11:19
